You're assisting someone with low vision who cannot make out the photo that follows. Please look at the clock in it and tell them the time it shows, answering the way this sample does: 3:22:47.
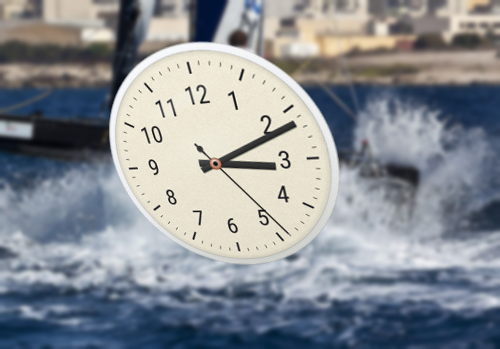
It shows 3:11:24
